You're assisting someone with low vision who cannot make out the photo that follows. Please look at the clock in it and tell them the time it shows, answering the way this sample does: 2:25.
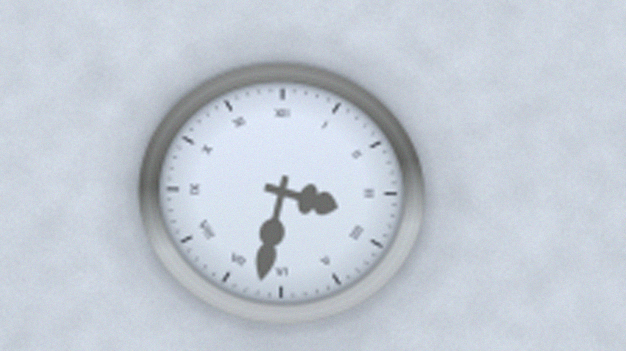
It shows 3:32
